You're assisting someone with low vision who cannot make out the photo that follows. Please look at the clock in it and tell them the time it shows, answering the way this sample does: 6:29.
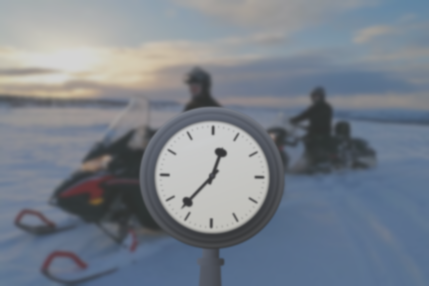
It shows 12:37
